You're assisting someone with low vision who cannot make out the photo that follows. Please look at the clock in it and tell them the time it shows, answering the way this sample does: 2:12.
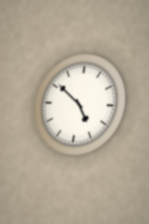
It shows 4:51
